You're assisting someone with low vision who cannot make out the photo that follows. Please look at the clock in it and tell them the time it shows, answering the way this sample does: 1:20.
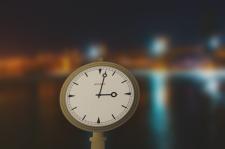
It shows 3:02
